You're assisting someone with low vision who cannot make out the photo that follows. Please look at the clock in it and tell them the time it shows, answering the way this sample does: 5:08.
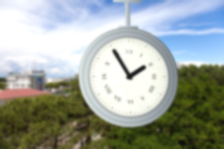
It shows 1:55
